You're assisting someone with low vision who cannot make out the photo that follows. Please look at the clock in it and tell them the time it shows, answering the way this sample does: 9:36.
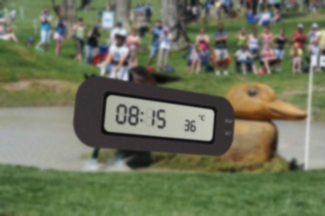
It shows 8:15
